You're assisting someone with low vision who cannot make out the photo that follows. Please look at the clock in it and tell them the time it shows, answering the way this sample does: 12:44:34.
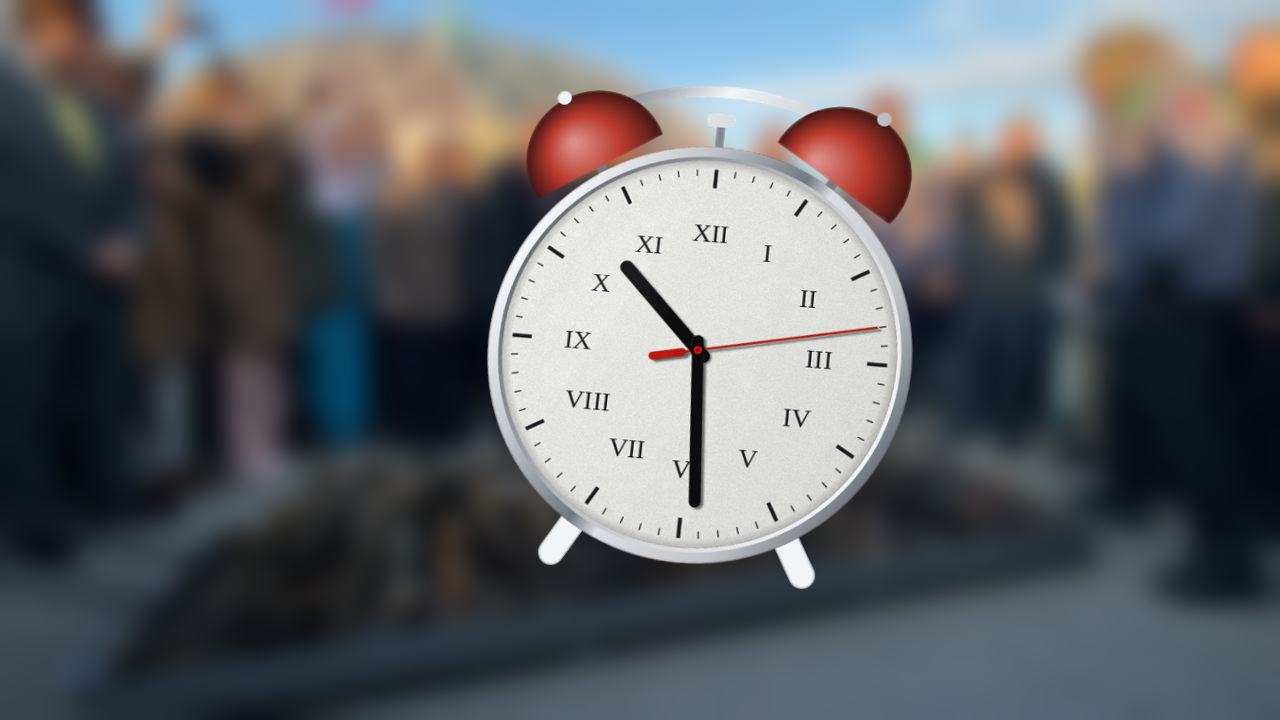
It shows 10:29:13
